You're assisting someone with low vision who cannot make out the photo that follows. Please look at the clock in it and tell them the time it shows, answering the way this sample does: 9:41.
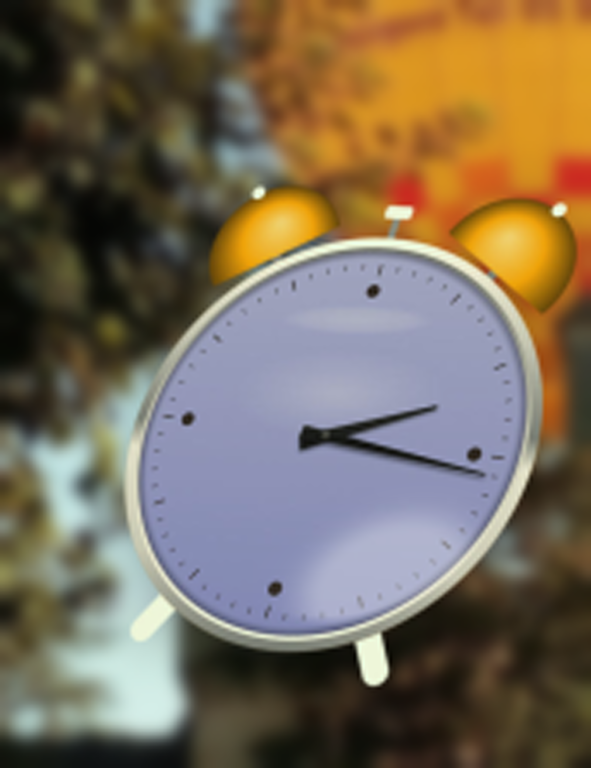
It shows 2:16
